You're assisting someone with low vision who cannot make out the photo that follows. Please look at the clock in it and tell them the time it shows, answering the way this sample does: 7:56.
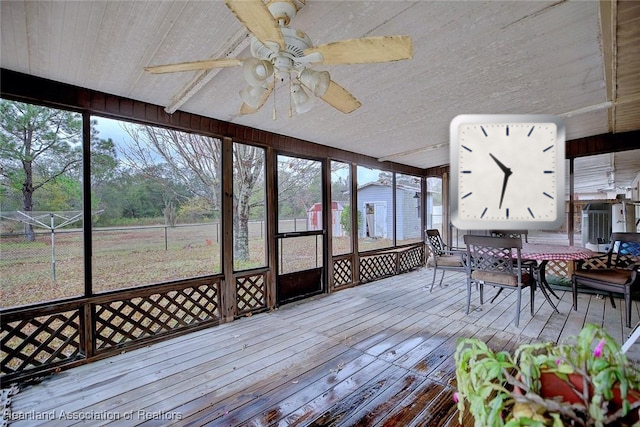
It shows 10:32
